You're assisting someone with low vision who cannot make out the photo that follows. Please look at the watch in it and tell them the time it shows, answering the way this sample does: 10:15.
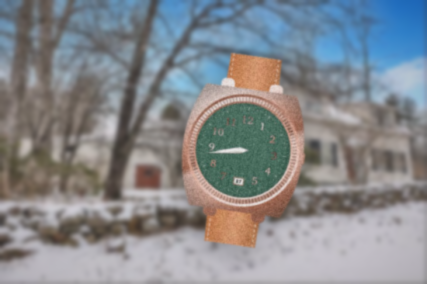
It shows 8:43
